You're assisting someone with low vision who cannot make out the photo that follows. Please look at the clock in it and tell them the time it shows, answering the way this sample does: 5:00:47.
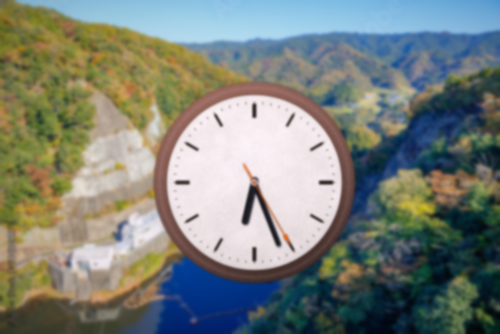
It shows 6:26:25
